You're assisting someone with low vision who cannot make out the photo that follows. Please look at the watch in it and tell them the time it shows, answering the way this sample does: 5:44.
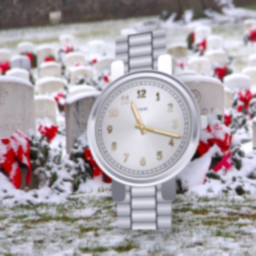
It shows 11:18
